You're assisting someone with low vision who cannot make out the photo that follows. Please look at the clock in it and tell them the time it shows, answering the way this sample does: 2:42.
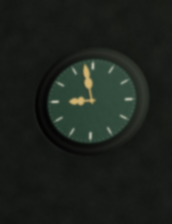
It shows 8:58
